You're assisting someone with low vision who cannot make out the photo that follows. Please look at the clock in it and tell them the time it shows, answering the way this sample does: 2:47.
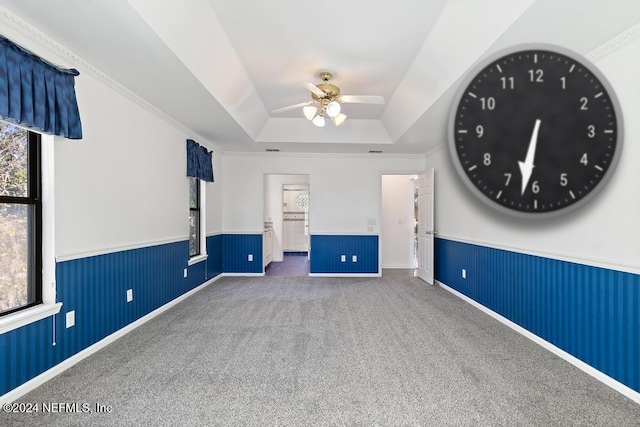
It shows 6:32
